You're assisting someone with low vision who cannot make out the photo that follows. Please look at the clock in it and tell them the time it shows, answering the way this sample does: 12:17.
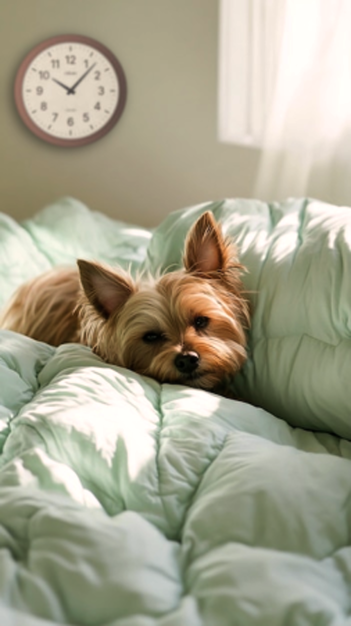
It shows 10:07
